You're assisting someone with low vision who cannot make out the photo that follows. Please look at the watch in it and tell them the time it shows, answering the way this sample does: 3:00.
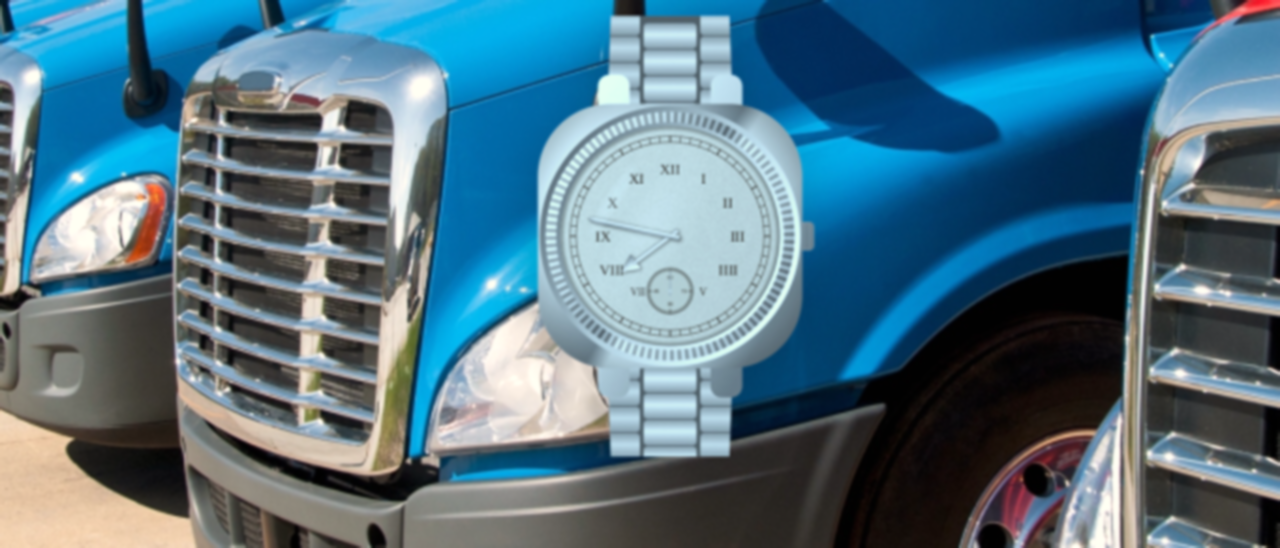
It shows 7:47
